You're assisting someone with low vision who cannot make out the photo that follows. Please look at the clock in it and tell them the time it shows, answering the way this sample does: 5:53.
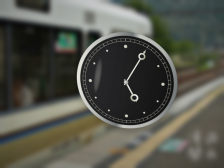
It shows 5:05
